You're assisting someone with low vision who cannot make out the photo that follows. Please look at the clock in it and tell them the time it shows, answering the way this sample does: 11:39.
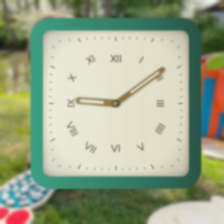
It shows 9:09
